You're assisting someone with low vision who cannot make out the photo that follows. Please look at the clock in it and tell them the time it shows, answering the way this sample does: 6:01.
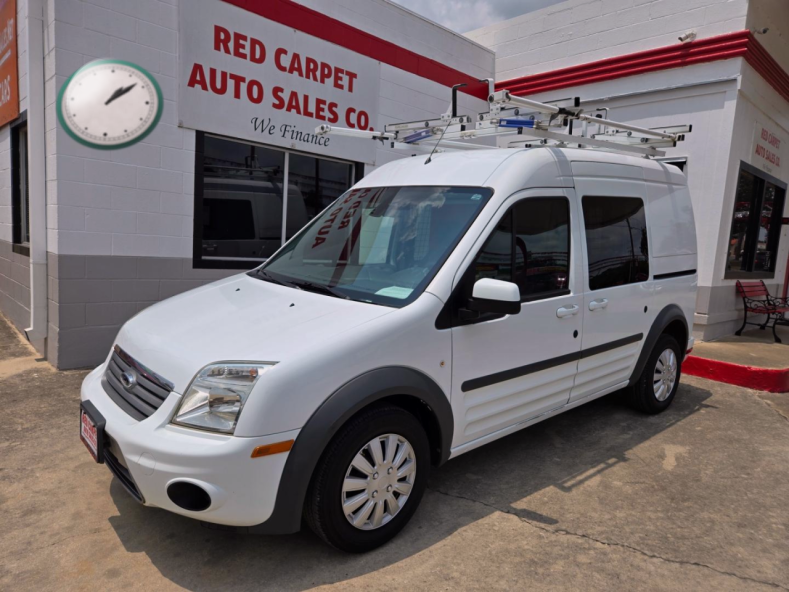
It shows 1:08
